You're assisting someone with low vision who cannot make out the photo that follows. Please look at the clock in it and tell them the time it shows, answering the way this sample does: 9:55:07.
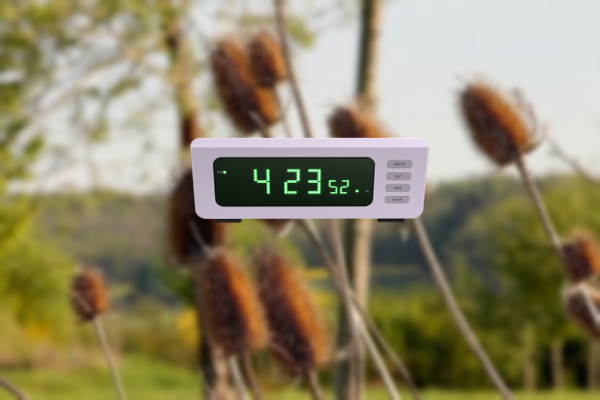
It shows 4:23:52
